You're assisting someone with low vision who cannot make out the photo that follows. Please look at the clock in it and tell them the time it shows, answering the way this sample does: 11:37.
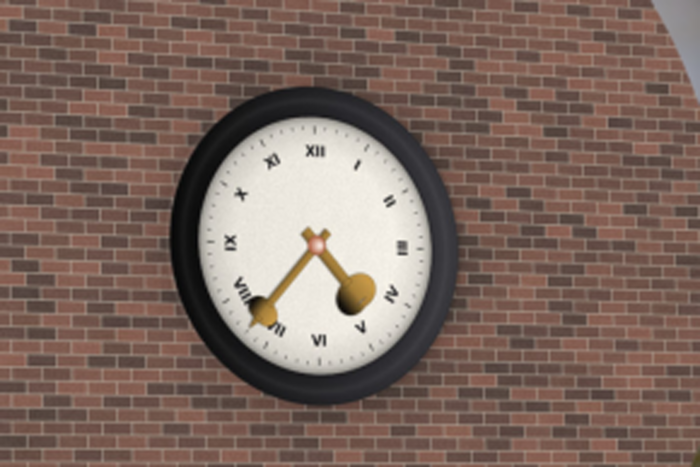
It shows 4:37
